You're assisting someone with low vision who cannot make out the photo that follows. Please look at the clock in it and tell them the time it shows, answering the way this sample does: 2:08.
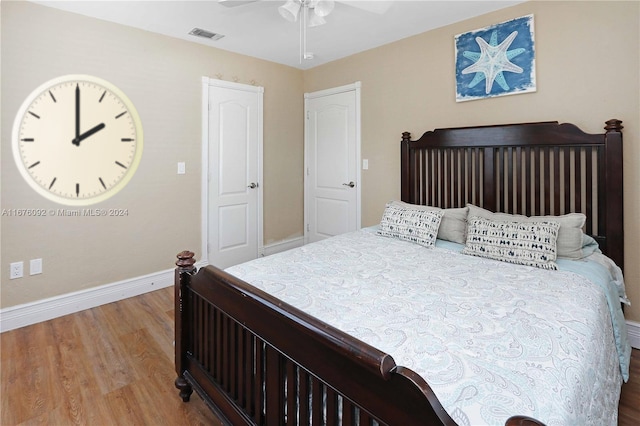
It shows 2:00
